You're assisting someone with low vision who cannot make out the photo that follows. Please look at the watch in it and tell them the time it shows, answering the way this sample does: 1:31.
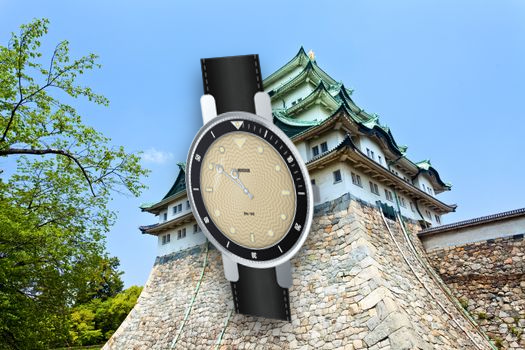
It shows 10:51
